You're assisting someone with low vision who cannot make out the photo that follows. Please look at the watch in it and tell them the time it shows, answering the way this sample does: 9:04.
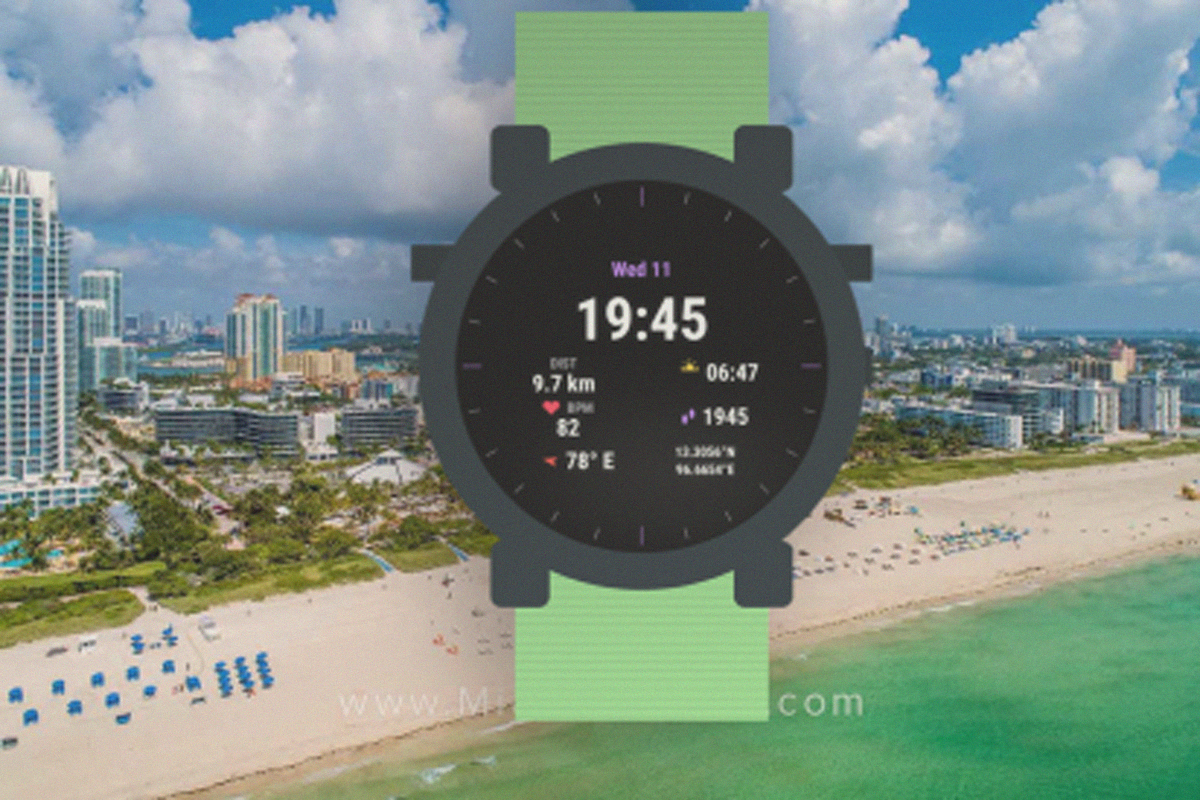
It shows 19:45
